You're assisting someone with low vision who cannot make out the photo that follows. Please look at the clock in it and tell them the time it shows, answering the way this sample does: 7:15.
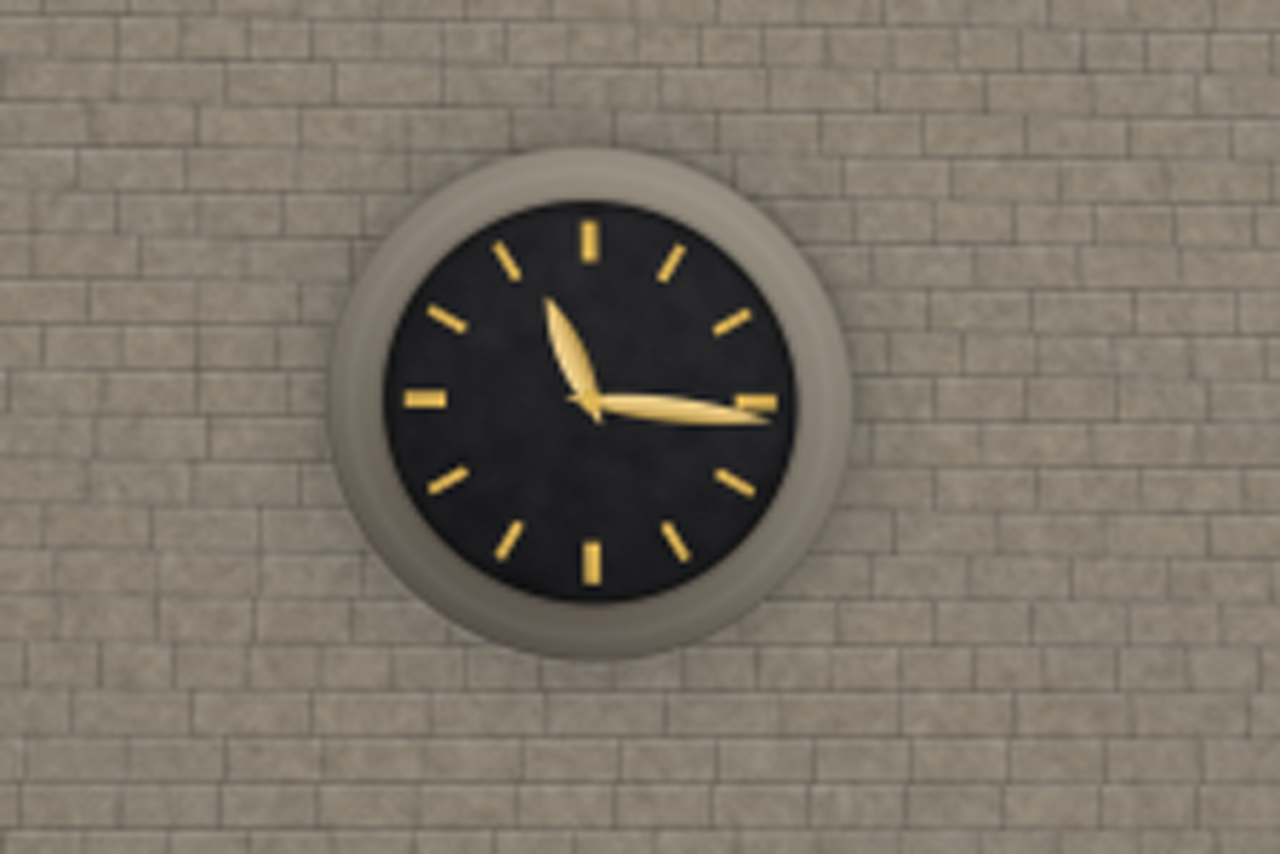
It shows 11:16
